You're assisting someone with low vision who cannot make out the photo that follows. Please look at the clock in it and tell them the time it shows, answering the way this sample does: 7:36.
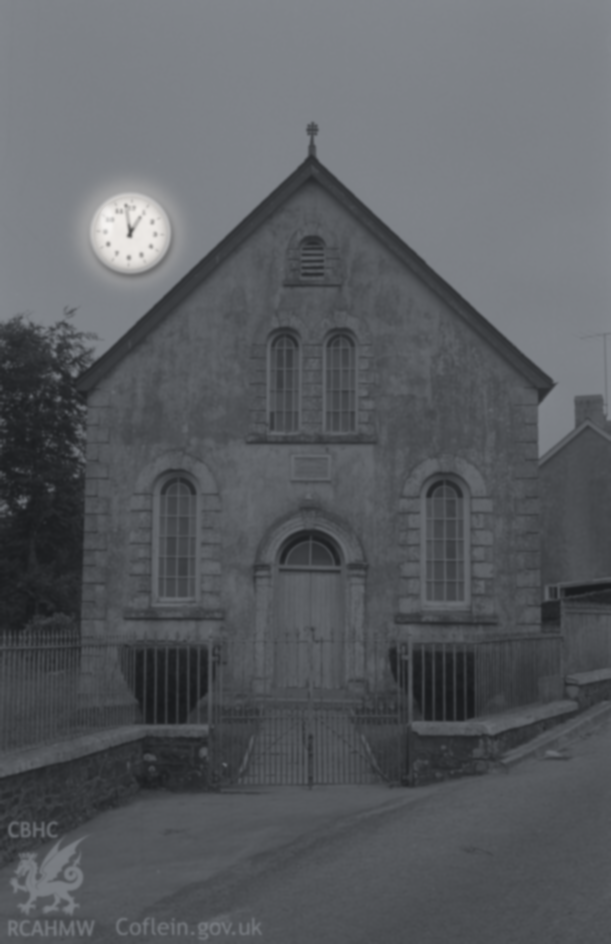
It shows 12:58
